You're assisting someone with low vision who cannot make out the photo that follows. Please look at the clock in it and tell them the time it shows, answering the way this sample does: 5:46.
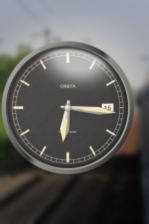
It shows 6:16
